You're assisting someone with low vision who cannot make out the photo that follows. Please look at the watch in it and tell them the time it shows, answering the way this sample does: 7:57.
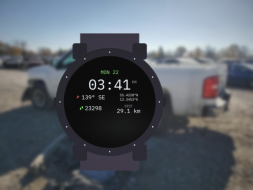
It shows 3:41
